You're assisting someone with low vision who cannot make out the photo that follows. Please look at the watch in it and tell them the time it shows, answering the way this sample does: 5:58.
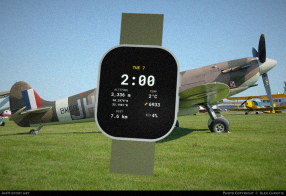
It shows 2:00
